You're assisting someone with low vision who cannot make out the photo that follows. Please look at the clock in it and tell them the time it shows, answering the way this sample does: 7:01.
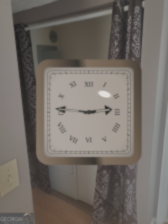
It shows 2:46
